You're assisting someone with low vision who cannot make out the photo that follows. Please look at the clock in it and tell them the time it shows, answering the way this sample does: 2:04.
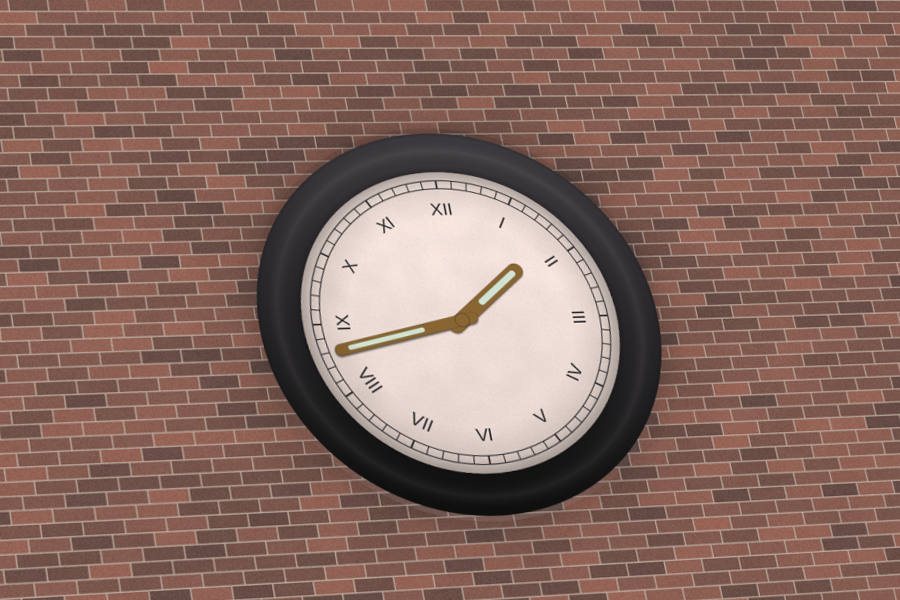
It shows 1:43
